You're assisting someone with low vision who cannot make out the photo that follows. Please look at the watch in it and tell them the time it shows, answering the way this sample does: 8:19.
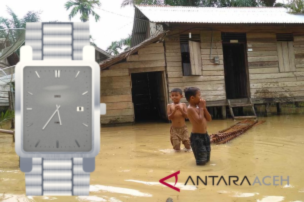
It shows 5:36
